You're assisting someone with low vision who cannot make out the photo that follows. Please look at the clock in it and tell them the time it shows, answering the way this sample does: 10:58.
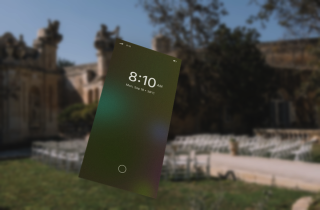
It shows 8:10
